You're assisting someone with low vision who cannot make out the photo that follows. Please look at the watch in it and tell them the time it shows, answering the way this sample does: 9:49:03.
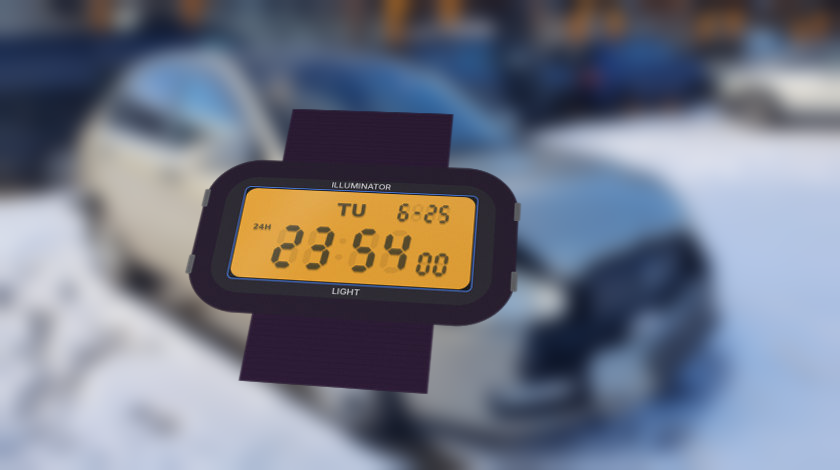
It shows 23:54:00
